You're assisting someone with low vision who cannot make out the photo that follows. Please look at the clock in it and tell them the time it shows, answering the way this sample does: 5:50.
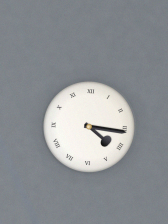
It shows 4:16
